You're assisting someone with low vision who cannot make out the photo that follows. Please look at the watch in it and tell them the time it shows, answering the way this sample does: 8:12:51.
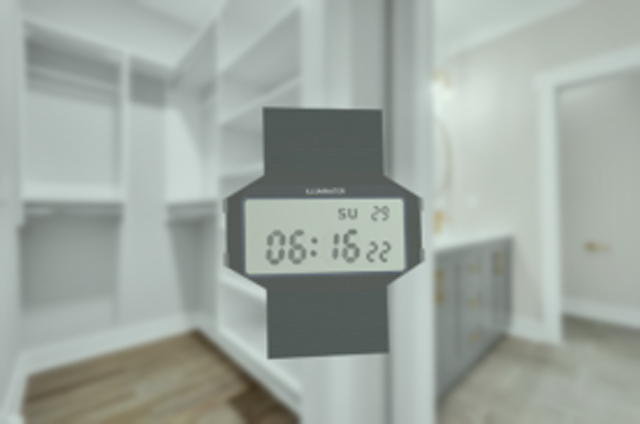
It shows 6:16:22
